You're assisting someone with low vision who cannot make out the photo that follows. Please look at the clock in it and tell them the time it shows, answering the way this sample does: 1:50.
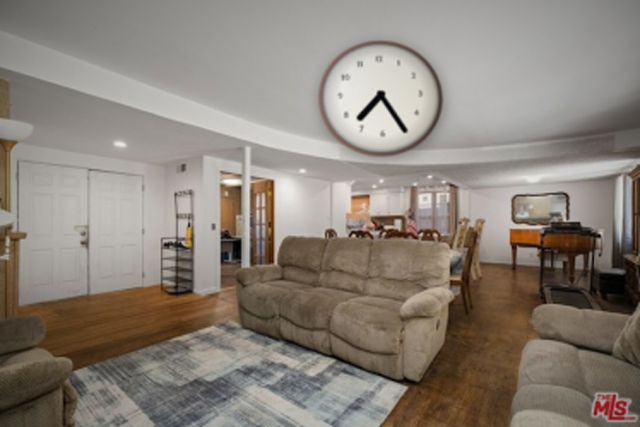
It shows 7:25
